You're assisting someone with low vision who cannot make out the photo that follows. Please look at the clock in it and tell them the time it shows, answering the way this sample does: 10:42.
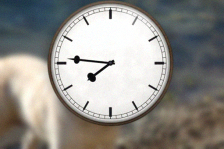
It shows 7:46
